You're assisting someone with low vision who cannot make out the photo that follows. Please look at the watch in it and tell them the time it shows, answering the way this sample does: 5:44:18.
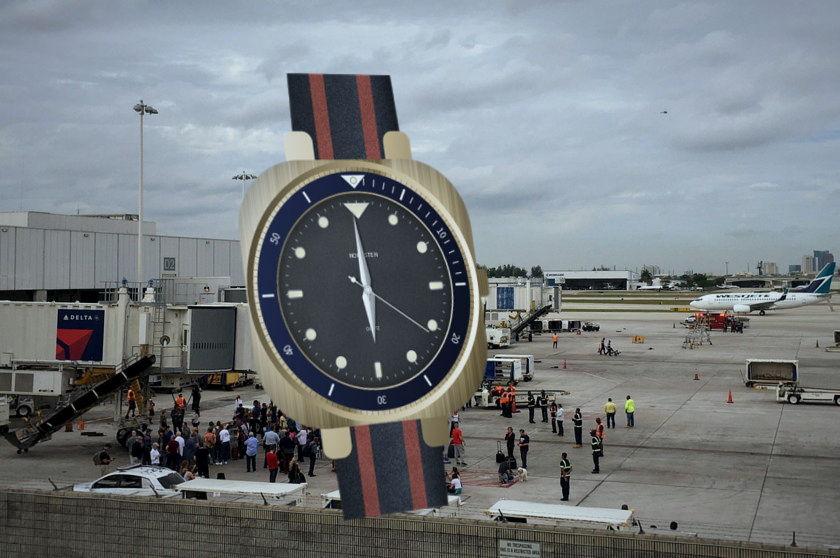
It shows 5:59:21
